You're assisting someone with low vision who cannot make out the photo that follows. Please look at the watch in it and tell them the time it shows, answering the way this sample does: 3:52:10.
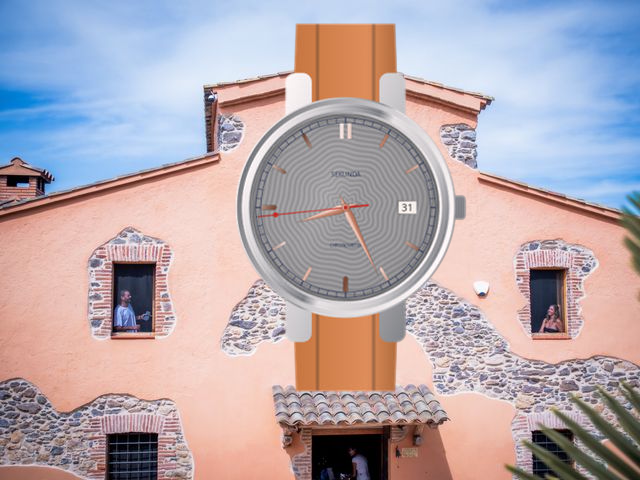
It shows 8:25:44
